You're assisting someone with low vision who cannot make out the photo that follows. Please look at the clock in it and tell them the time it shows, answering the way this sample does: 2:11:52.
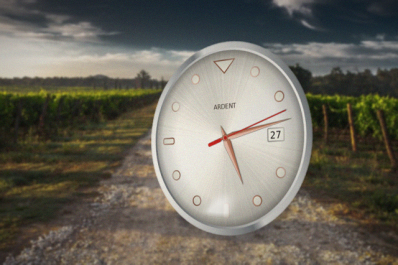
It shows 5:13:12
